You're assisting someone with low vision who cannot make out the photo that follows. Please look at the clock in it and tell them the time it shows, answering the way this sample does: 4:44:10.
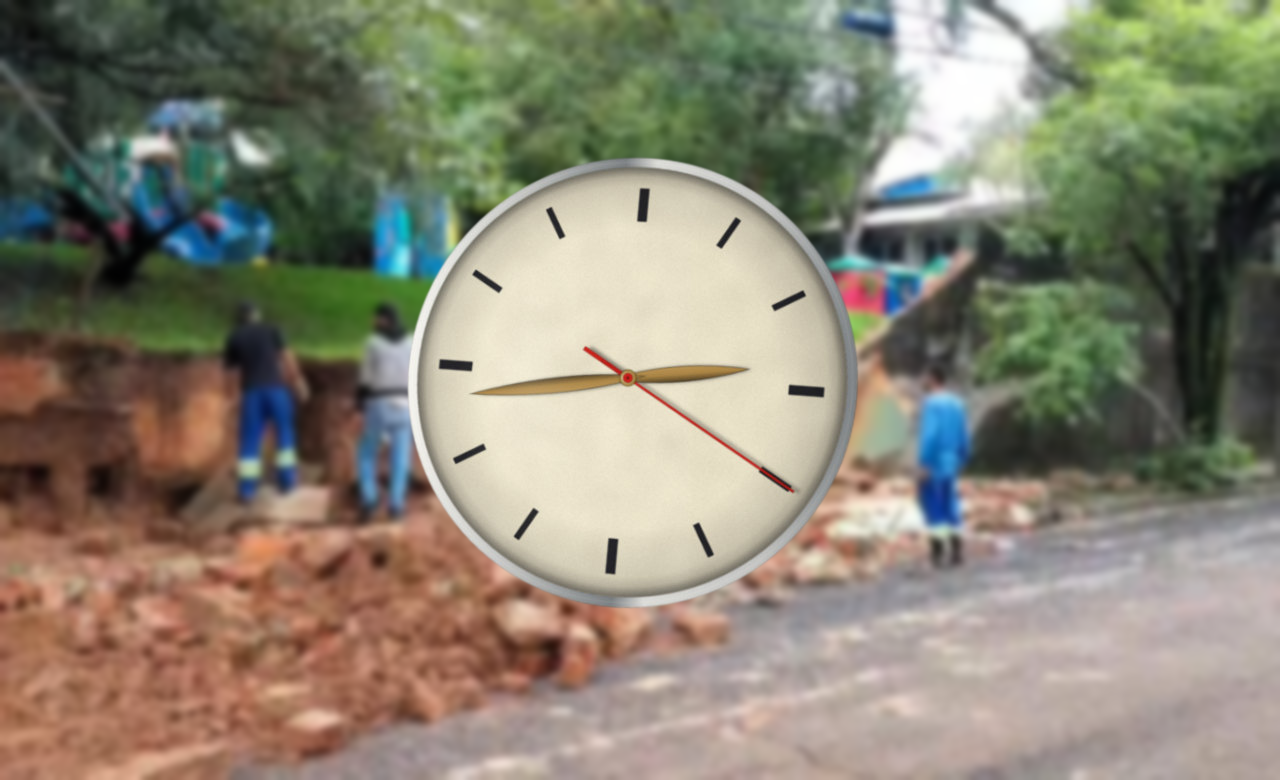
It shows 2:43:20
